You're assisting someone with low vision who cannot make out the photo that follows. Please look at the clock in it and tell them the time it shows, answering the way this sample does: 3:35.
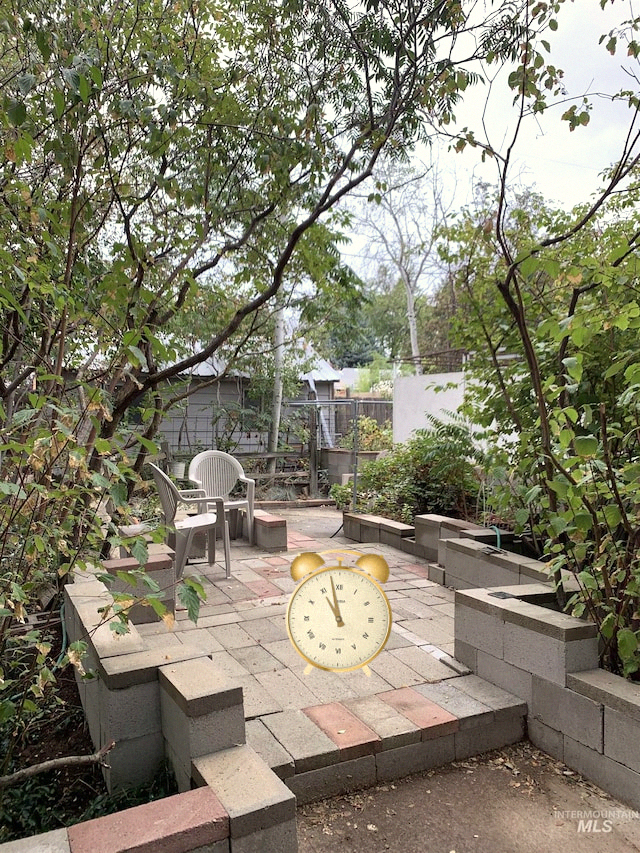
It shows 10:58
